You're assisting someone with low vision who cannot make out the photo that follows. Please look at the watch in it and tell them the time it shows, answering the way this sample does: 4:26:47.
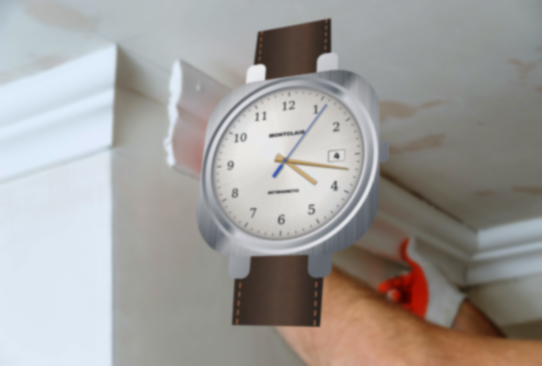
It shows 4:17:06
